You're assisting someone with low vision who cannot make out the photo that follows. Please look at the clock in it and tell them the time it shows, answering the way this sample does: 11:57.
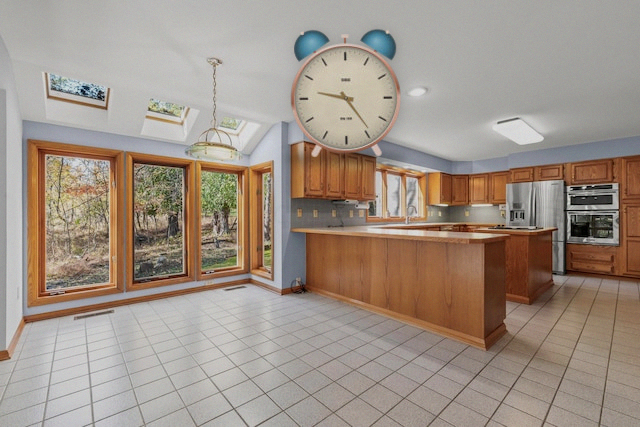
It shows 9:24
